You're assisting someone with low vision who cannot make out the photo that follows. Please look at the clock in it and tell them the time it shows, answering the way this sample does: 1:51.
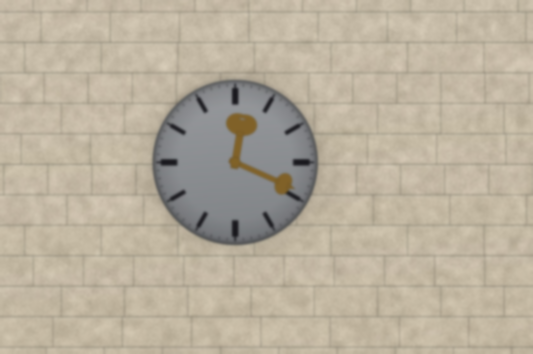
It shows 12:19
